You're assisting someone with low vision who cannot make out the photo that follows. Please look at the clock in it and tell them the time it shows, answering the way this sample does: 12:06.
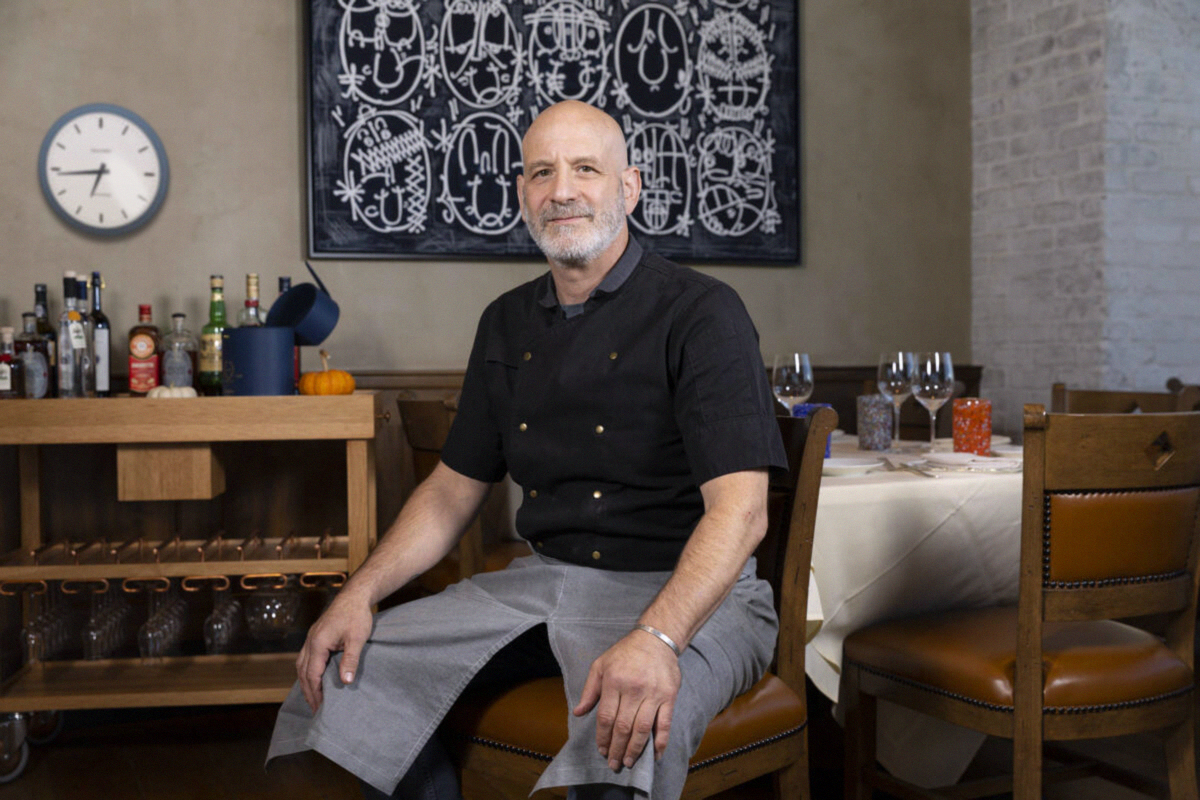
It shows 6:44
